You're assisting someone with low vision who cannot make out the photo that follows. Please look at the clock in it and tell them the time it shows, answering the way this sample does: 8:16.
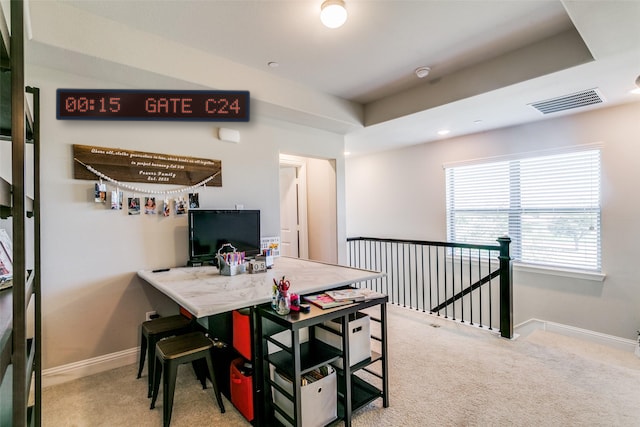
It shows 0:15
